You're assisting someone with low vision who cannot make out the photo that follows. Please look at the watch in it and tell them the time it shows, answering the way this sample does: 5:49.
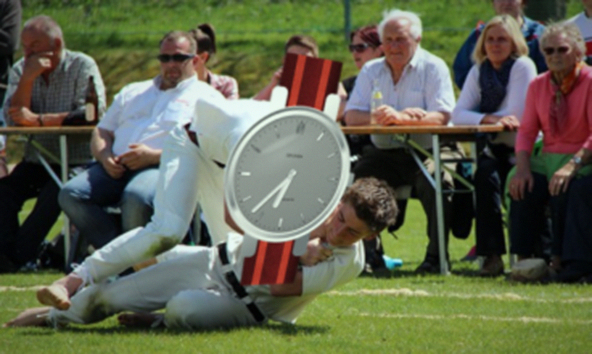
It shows 6:37
